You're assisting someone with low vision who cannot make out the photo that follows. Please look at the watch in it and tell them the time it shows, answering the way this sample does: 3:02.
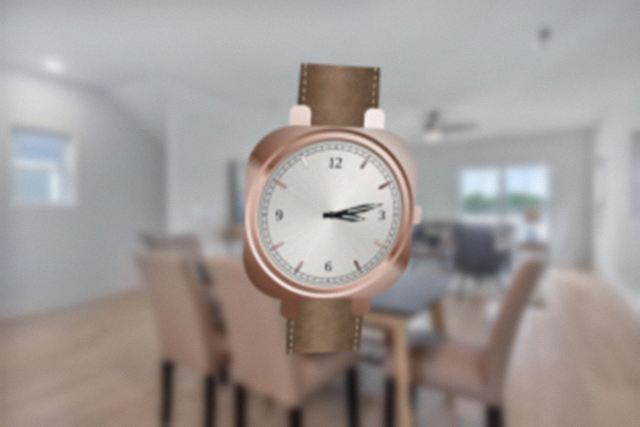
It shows 3:13
